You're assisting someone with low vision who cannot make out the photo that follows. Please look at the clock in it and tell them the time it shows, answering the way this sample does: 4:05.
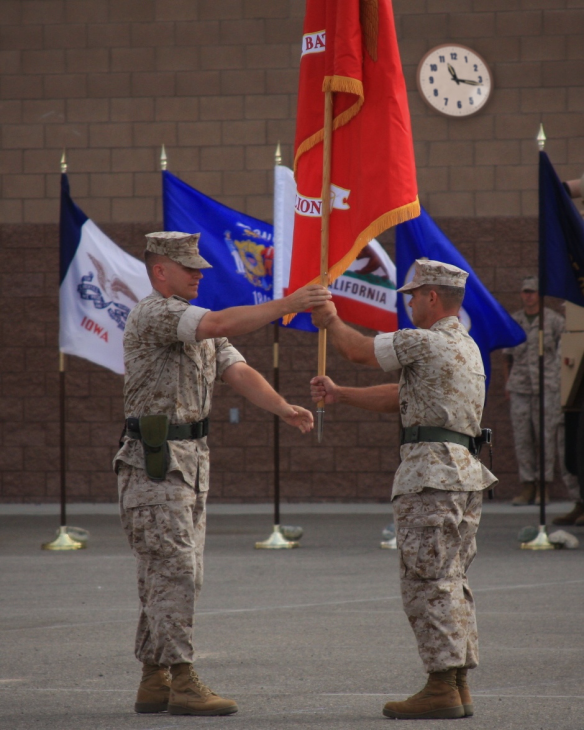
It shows 11:17
